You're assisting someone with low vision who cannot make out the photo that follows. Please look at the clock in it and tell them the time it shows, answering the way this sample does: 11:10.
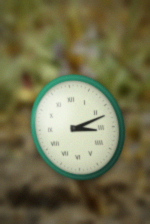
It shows 3:12
